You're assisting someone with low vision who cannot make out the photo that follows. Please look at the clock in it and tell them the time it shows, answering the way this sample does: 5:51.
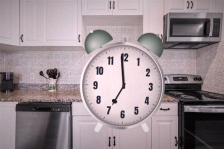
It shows 6:59
